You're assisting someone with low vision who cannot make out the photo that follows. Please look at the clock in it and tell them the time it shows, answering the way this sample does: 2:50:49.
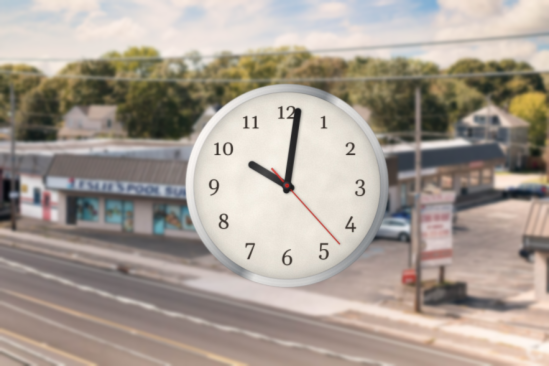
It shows 10:01:23
